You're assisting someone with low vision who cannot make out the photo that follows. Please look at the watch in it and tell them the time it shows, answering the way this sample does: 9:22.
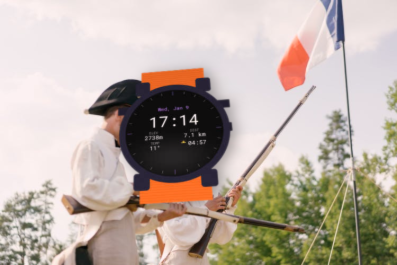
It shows 17:14
